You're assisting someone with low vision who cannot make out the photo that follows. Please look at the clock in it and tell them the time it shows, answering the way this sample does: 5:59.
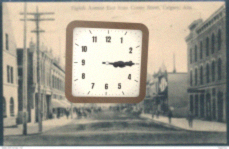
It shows 3:15
